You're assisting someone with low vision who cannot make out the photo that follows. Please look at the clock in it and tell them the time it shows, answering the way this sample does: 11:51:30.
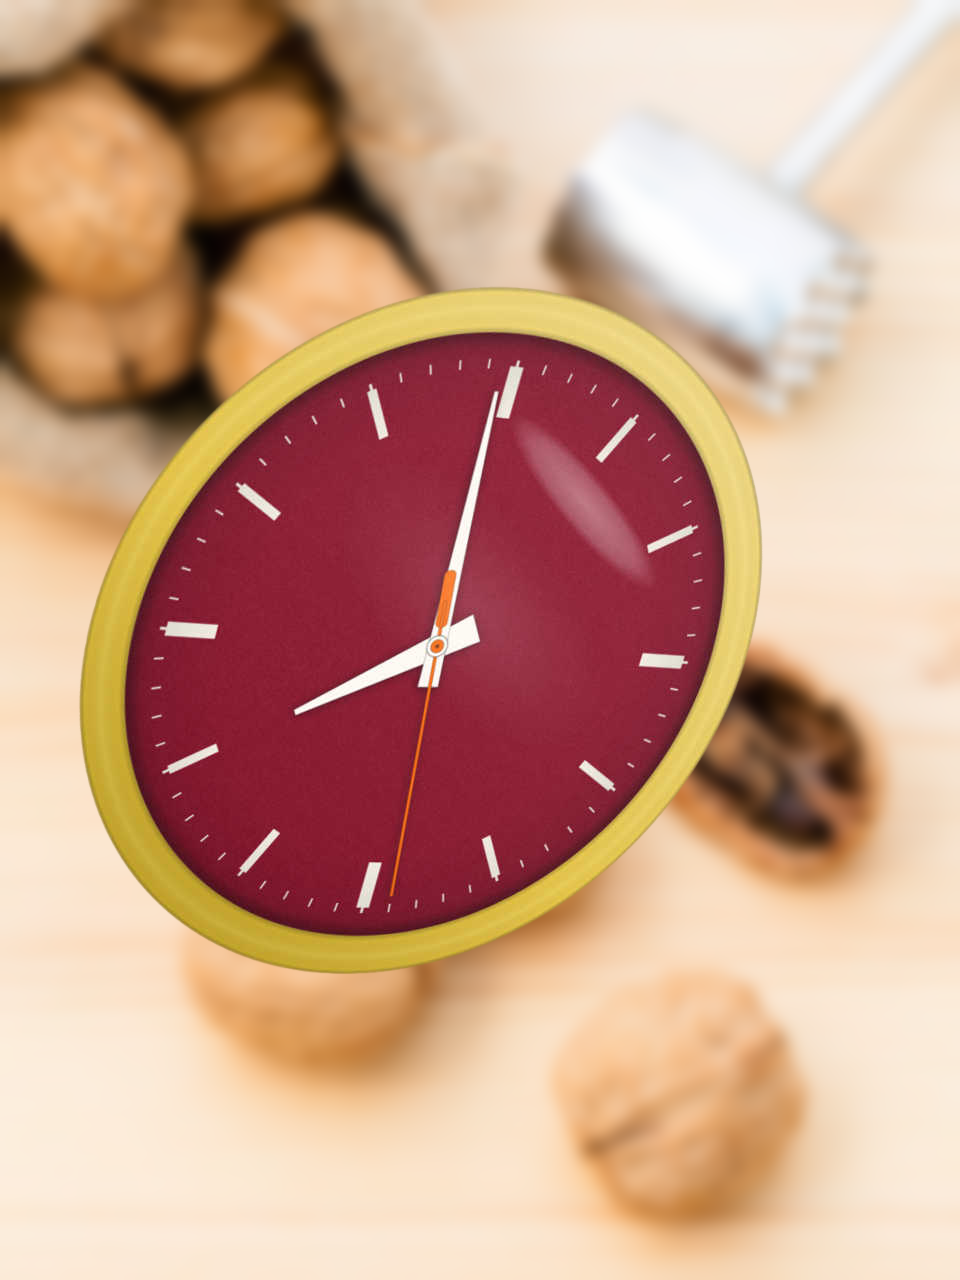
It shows 7:59:29
